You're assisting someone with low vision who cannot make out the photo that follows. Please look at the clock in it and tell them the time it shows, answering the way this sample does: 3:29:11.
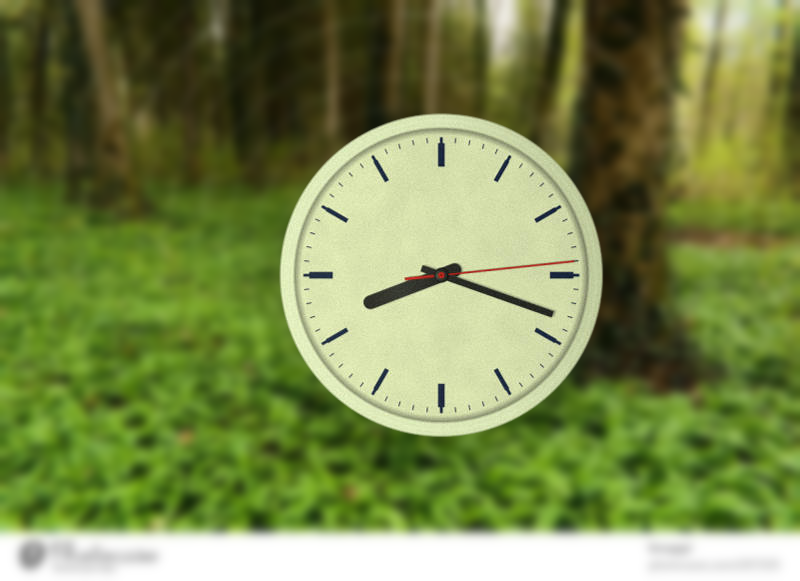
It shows 8:18:14
